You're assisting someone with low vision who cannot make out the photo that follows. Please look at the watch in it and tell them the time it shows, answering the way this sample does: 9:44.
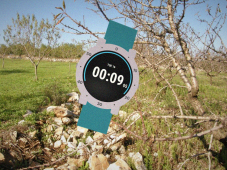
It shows 0:09
